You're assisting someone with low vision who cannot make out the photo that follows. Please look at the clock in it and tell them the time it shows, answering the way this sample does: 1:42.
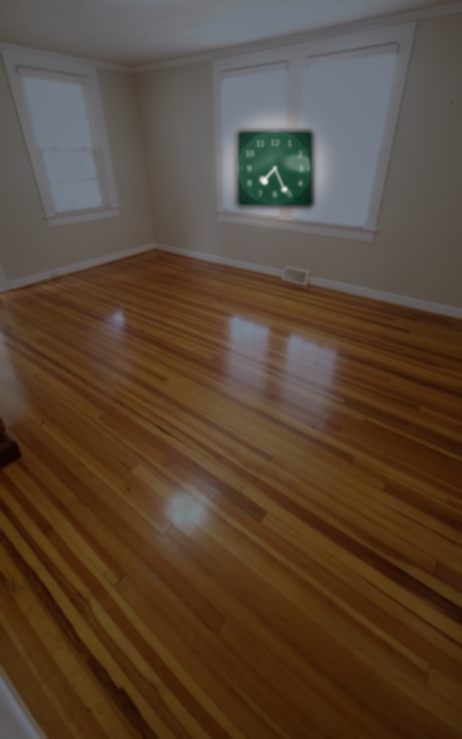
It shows 7:26
